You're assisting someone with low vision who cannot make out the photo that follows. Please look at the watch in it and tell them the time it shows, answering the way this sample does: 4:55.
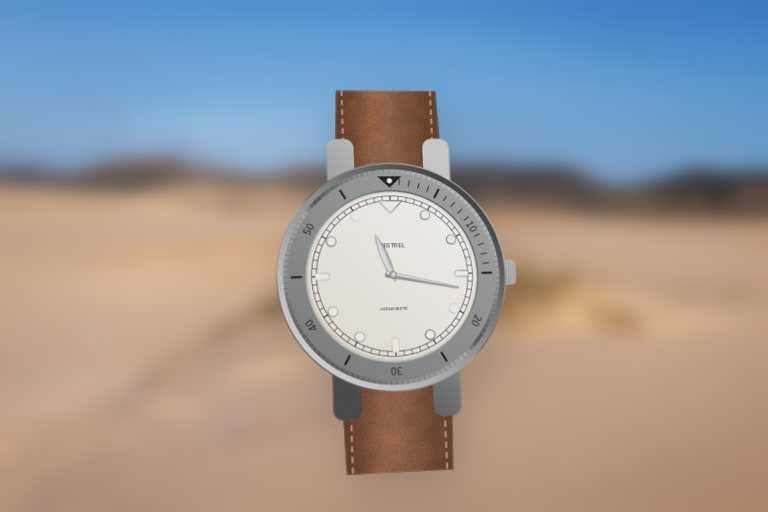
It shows 11:17
